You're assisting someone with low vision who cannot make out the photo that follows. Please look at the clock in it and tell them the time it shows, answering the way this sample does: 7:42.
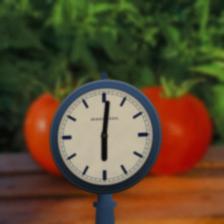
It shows 6:01
